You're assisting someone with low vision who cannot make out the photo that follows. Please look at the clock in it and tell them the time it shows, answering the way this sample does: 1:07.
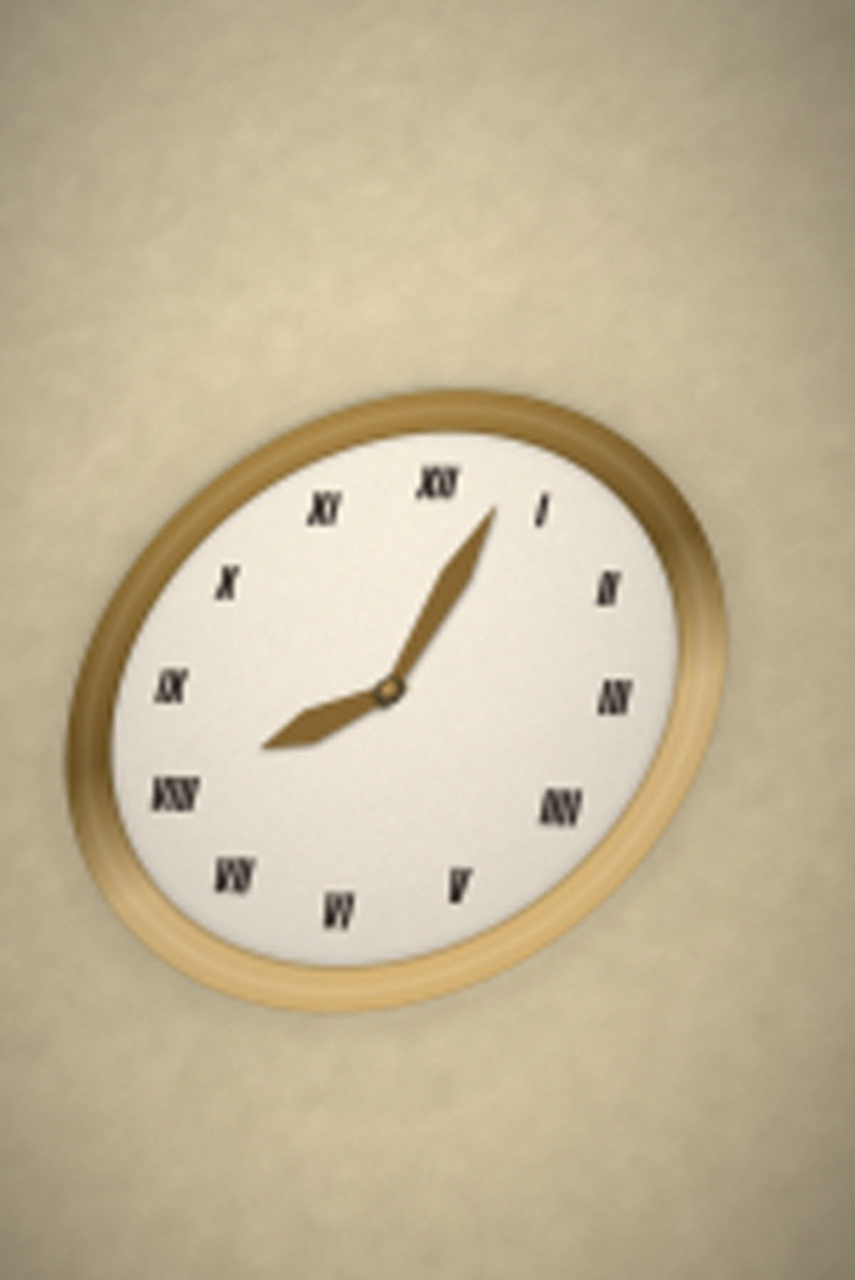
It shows 8:03
